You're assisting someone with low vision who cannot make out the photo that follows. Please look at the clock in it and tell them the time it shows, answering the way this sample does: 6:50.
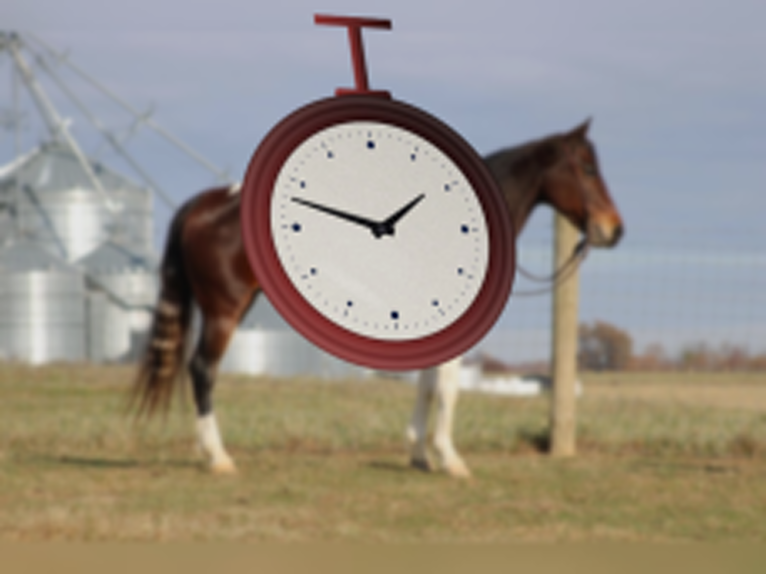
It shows 1:48
